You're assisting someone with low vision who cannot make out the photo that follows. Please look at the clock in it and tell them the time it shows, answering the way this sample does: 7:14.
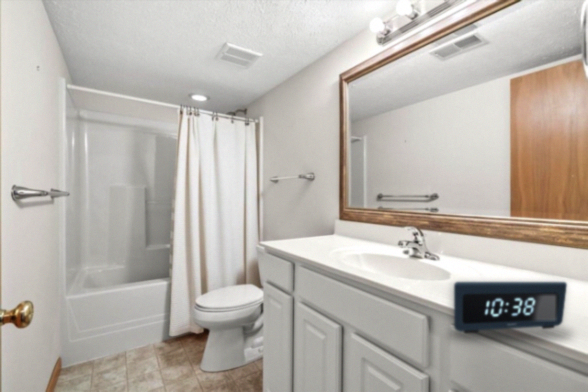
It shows 10:38
